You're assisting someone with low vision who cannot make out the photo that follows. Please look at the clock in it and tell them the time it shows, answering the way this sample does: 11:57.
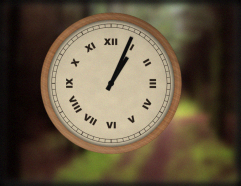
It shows 1:04
